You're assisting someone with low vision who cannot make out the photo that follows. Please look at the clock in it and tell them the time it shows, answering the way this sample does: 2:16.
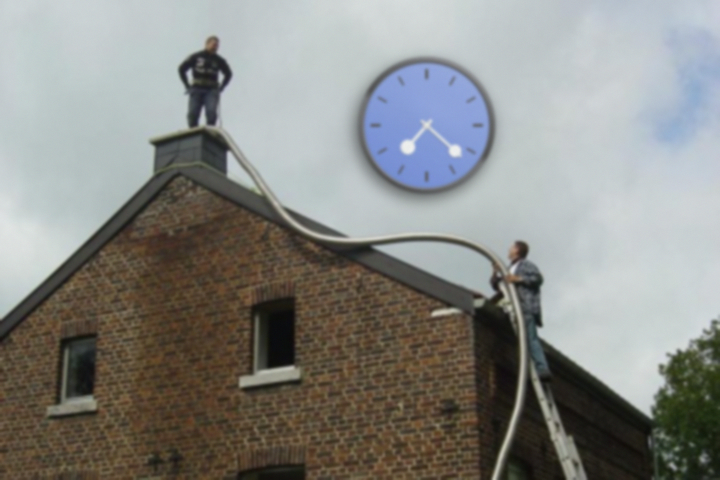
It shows 7:22
